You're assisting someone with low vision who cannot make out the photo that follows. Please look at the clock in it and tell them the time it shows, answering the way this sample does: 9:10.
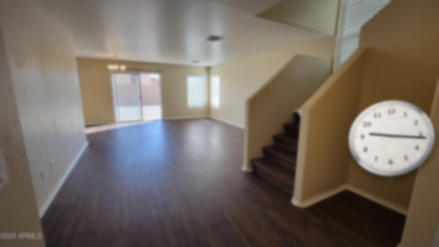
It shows 9:16
